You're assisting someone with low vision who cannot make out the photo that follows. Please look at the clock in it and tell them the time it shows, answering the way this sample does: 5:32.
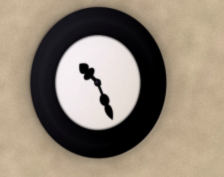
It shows 10:26
